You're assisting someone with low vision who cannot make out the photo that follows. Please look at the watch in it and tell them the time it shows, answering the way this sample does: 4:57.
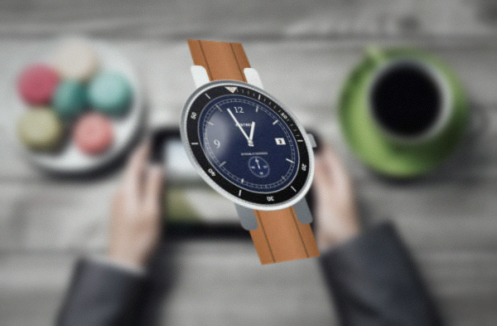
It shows 12:57
